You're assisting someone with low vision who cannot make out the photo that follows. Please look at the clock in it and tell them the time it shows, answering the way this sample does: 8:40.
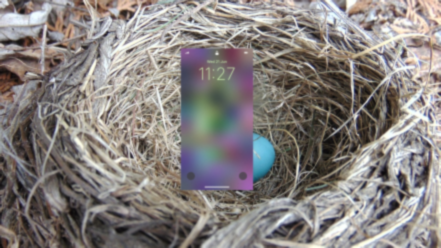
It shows 11:27
